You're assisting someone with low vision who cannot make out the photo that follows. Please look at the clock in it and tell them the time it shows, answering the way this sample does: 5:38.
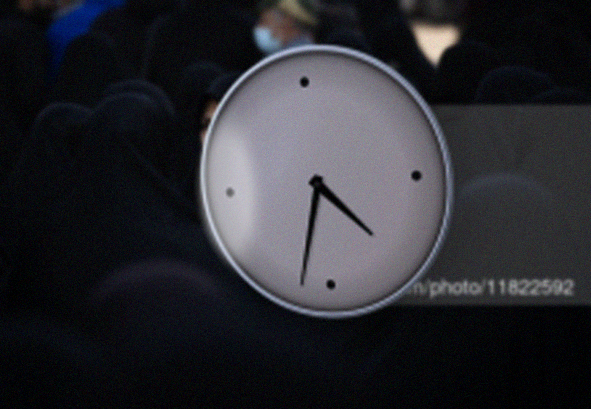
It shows 4:33
